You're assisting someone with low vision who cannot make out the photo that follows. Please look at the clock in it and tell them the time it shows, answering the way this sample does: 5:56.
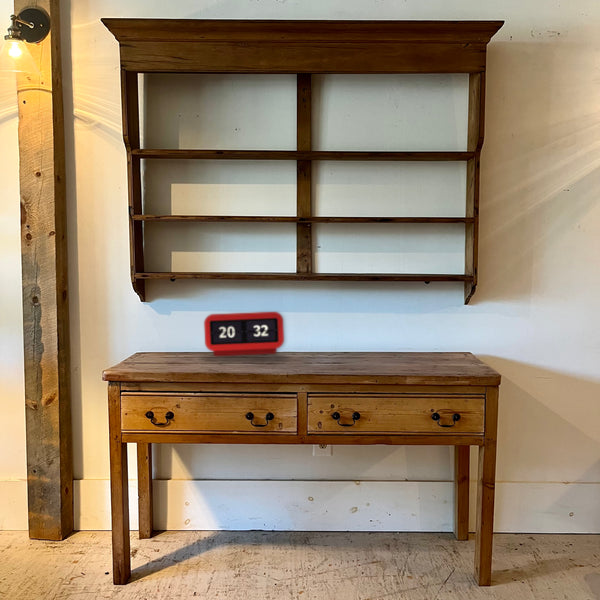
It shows 20:32
